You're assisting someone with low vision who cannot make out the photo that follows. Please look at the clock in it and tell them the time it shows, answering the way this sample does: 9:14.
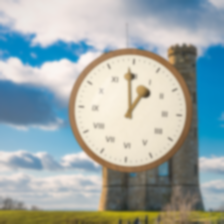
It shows 12:59
